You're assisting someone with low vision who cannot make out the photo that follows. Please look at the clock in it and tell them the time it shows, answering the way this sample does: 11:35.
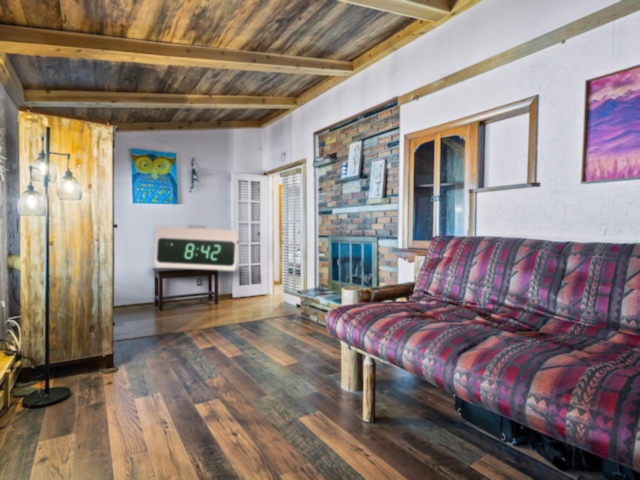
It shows 8:42
